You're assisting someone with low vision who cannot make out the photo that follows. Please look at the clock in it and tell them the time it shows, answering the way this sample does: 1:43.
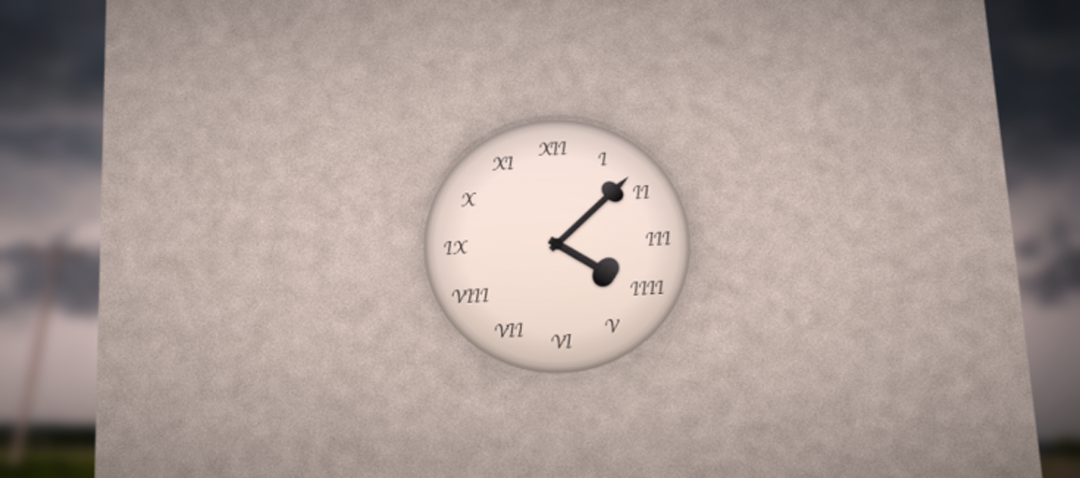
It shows 4:08
